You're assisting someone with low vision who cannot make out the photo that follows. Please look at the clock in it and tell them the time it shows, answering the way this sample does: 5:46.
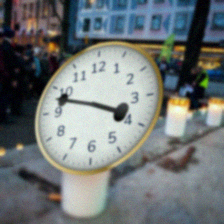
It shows 3:48
